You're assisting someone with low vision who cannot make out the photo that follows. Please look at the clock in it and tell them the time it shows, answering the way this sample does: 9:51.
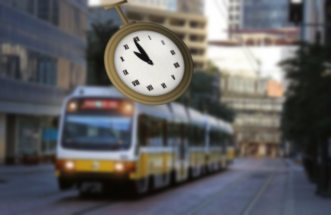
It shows 10:59
